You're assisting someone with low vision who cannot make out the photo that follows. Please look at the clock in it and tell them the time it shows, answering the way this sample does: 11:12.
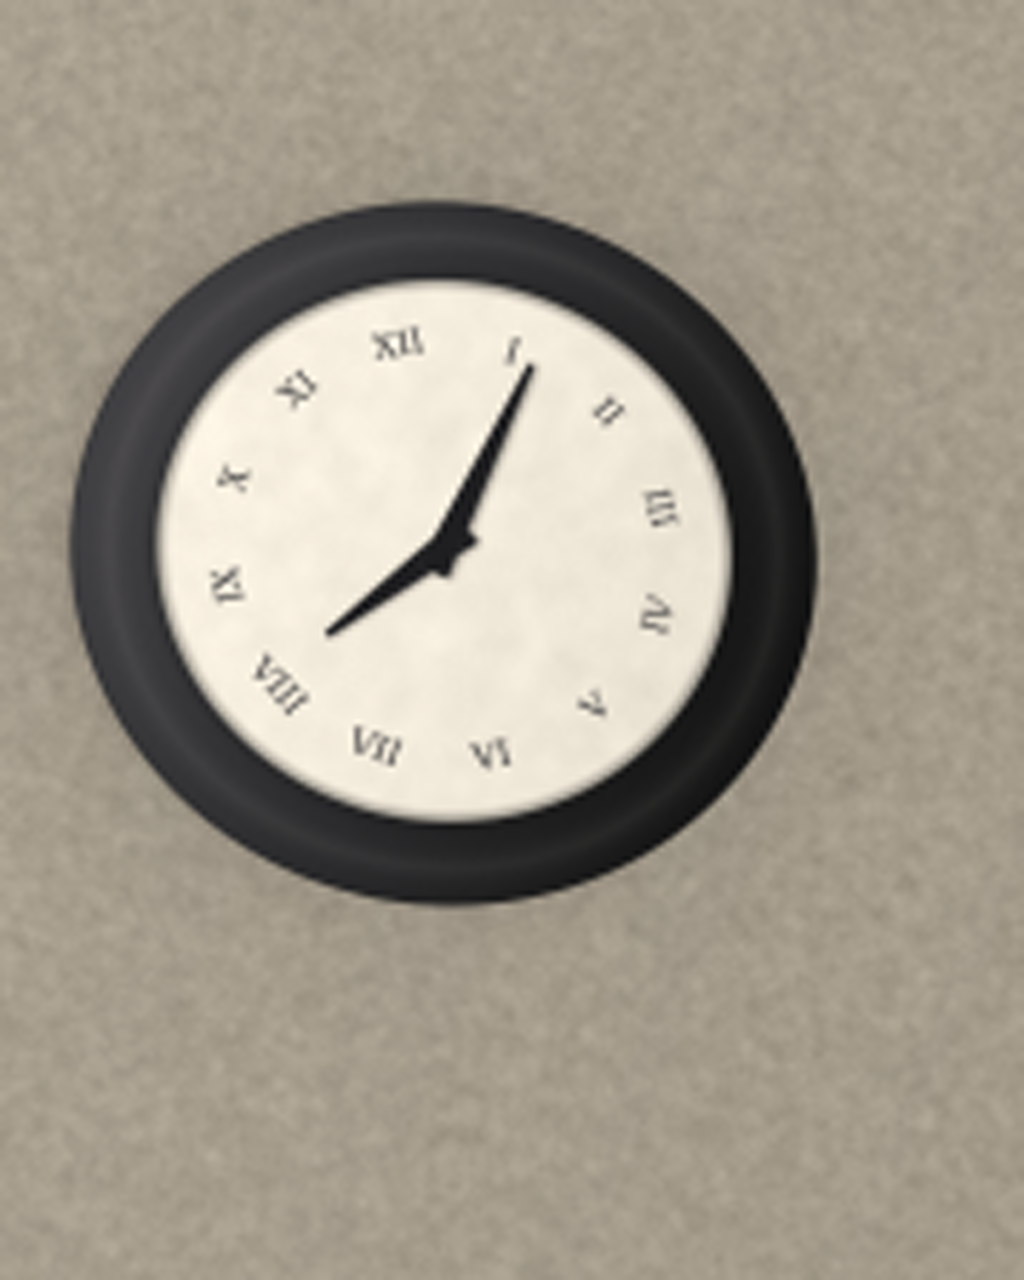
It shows 8:06
